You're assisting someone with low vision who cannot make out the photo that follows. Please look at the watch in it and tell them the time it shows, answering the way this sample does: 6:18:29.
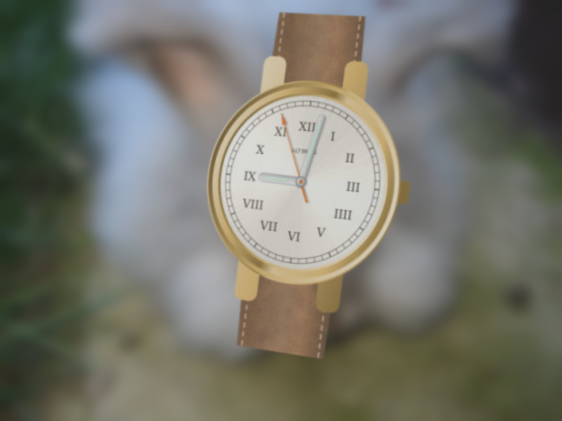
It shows 9:01:56
